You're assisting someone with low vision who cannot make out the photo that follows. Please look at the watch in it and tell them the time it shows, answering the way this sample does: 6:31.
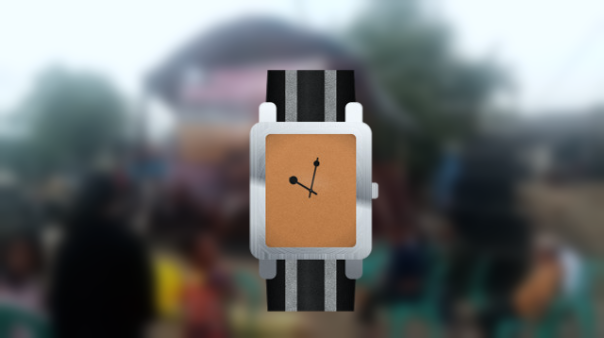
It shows 10:02
